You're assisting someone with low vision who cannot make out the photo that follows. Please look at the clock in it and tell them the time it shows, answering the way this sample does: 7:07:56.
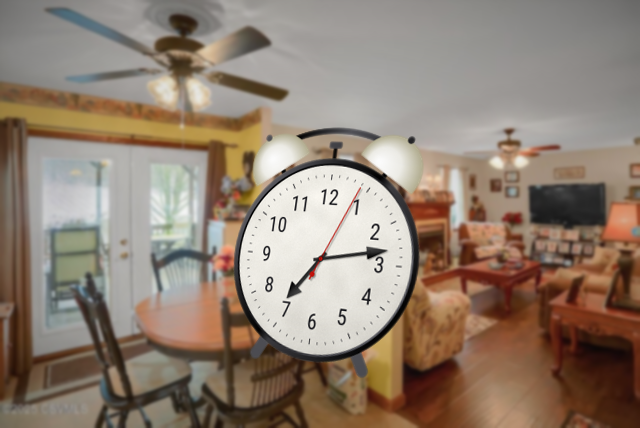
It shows 7:13:04
